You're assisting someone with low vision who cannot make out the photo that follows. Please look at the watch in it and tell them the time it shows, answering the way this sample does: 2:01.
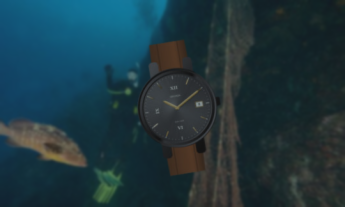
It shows 10:10
